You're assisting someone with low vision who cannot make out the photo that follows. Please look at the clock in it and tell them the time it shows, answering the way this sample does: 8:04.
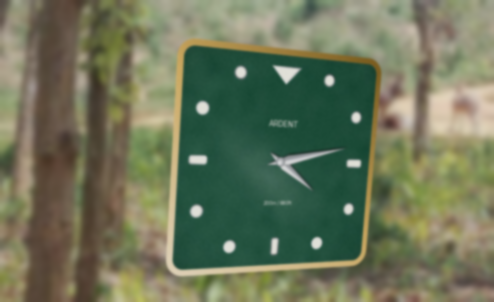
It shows 4:13
